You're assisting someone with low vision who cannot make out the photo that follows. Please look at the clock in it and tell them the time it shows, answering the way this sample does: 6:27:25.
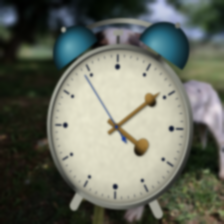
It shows 4:08:54
